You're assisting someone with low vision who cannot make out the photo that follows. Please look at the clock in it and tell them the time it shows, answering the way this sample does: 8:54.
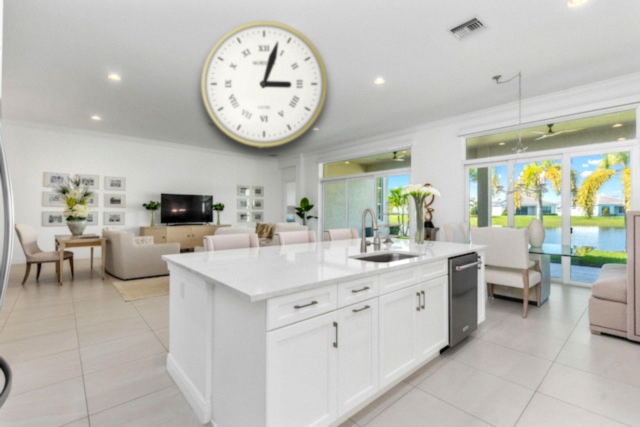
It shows 3:03
